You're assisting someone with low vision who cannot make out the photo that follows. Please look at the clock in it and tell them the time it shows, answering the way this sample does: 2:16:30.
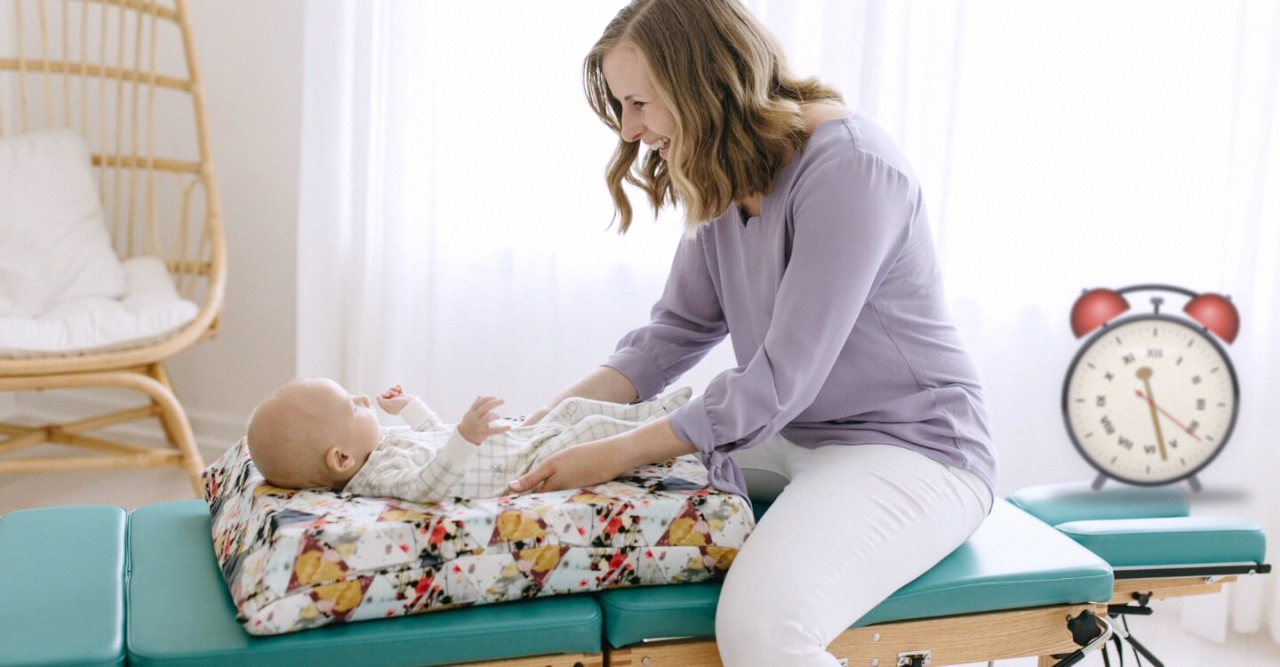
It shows 11:27:21
